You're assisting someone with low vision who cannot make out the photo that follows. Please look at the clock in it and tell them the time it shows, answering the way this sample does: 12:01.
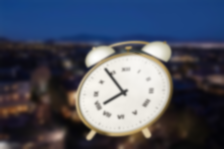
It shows 7:54
